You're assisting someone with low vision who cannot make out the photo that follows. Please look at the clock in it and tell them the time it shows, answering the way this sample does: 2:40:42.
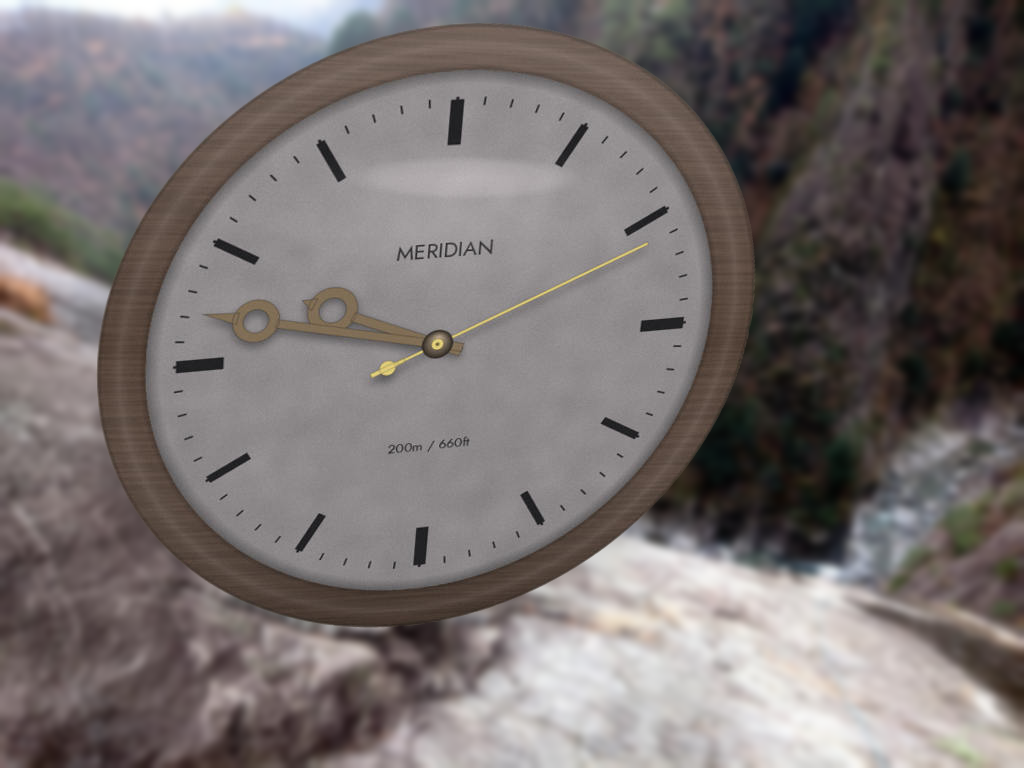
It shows 9:47:11
